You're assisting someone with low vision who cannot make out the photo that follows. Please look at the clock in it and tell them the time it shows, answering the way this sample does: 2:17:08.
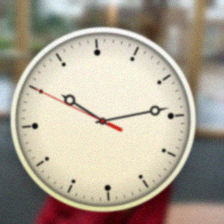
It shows 10:13:50
